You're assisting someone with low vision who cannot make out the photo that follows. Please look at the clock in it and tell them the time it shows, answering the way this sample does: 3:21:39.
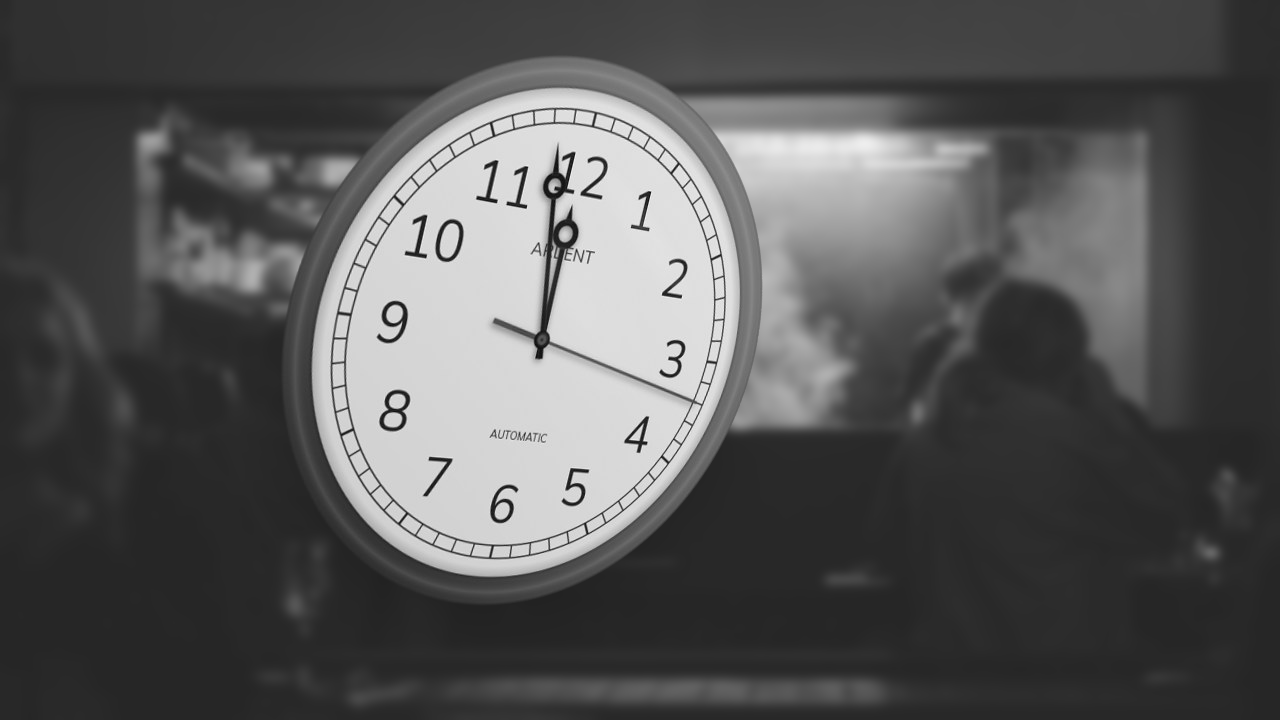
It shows 11:58:17
